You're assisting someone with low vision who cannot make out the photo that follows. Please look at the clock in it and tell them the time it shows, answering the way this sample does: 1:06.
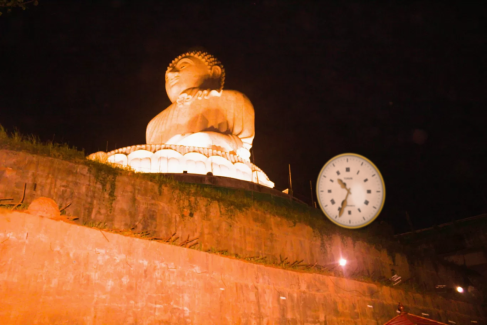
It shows 10:34
